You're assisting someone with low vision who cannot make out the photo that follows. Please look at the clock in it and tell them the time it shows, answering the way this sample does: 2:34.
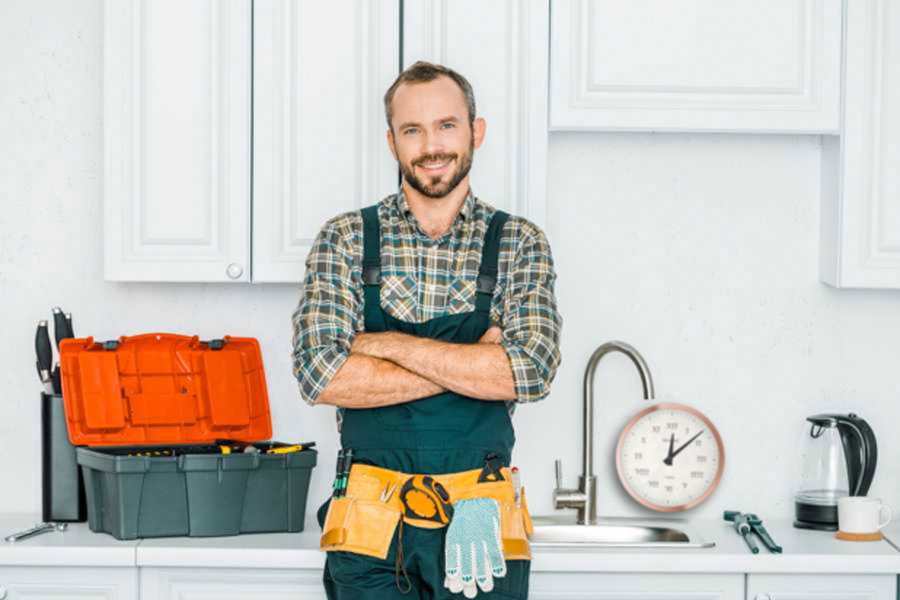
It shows 12:08
